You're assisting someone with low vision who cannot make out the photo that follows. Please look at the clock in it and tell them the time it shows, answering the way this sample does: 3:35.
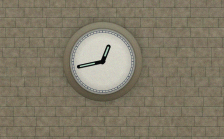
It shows 12:43
